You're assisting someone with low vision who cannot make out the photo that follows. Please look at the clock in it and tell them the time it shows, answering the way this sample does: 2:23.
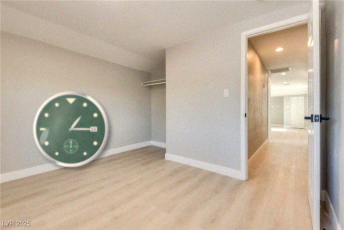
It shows 1:15
